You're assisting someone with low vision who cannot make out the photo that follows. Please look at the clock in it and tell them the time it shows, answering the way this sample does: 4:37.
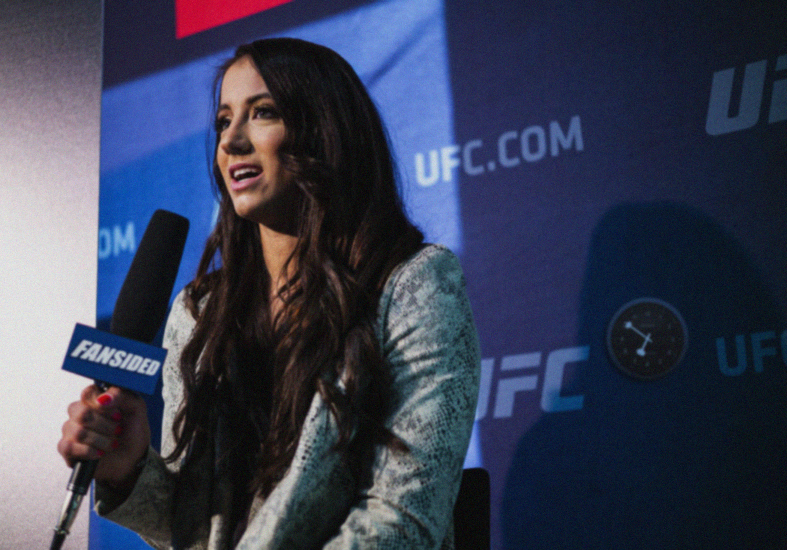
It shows 6:51
